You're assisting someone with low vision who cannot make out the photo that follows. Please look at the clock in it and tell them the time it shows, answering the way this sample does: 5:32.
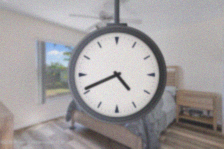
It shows 4:41
